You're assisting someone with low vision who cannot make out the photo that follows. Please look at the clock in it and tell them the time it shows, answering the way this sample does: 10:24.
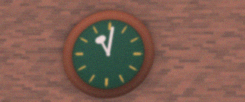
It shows 11:01
